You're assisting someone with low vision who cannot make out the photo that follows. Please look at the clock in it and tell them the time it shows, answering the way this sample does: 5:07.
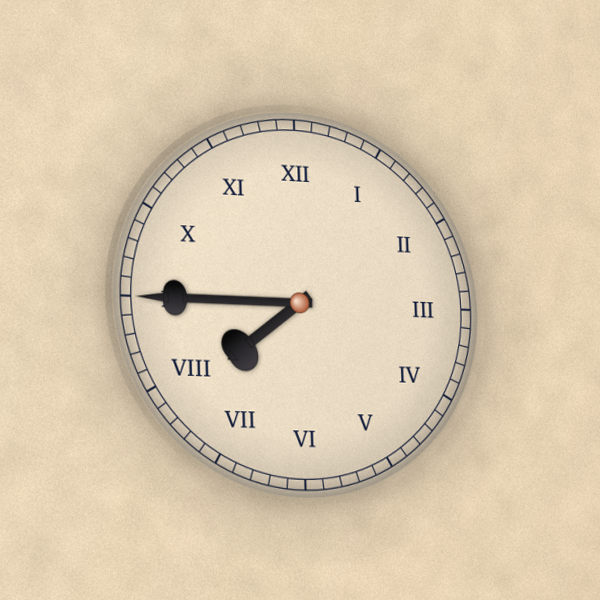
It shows 7:45
